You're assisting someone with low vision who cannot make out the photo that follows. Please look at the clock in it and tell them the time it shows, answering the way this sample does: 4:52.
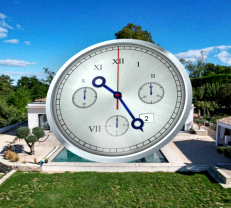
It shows 10:25
